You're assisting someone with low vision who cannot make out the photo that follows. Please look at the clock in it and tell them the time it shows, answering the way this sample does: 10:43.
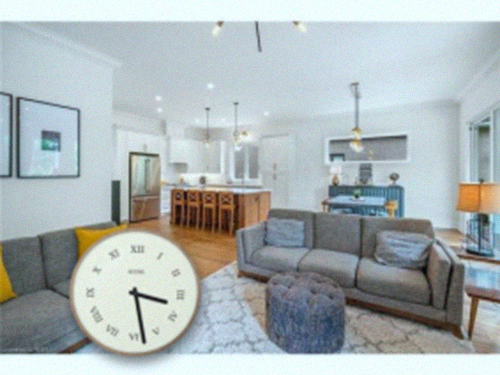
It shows 3:28
